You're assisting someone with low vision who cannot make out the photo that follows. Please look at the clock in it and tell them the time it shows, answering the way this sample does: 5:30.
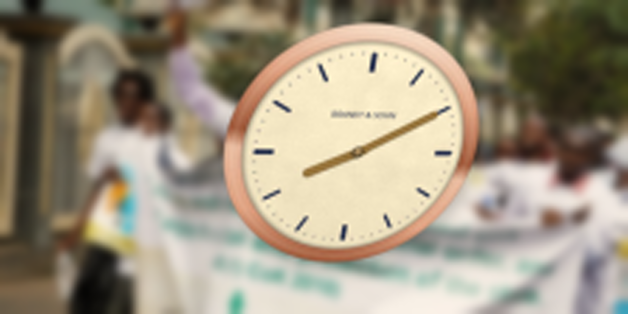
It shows 8:10
